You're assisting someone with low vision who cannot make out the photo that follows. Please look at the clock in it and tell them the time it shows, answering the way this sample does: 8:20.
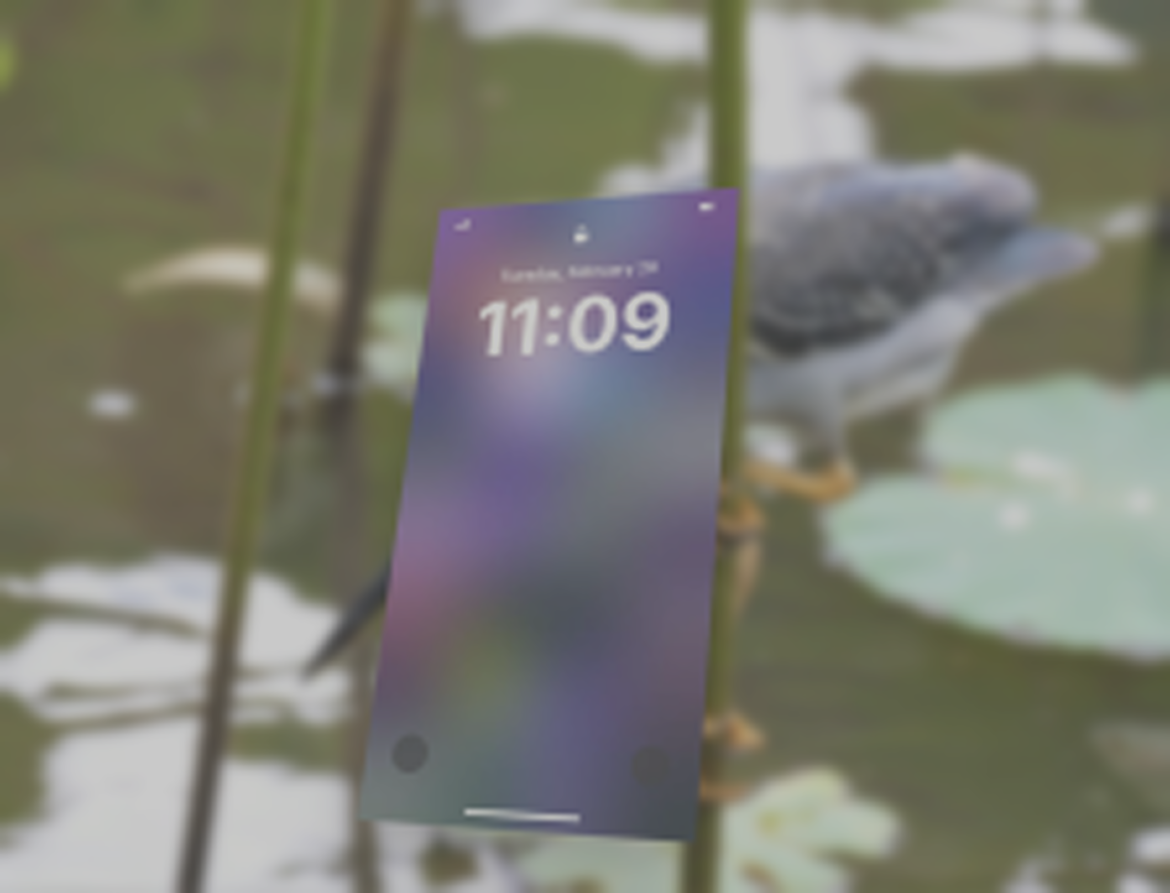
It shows 11:09
